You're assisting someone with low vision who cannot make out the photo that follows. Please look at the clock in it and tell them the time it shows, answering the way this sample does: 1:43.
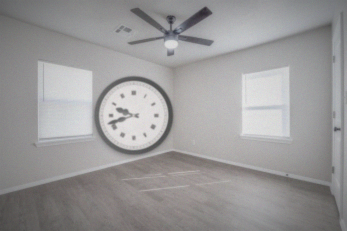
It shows 9:42
